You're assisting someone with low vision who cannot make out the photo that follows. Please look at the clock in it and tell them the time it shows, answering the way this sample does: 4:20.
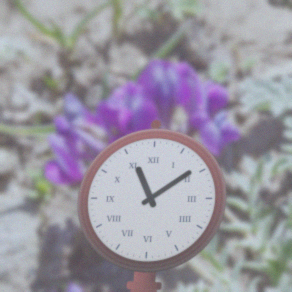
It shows 11:09
